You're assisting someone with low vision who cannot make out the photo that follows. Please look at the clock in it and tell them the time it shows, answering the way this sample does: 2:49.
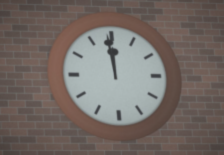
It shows 11:59
